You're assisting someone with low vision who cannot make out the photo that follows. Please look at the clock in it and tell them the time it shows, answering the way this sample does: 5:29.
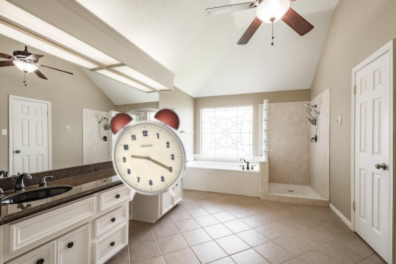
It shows 9:20
